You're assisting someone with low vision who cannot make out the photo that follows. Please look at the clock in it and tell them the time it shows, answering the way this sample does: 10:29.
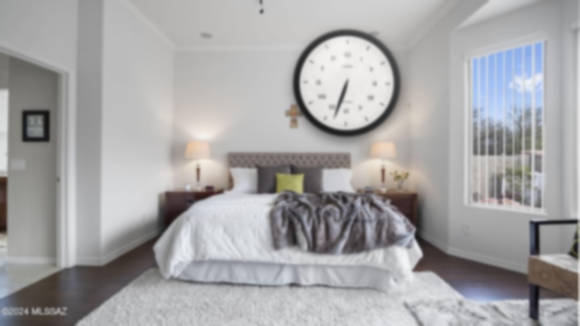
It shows 6:33
